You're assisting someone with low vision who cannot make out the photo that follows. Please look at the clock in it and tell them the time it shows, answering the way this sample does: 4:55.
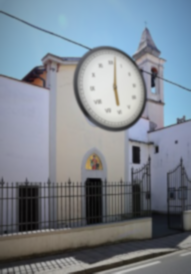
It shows 6:02
